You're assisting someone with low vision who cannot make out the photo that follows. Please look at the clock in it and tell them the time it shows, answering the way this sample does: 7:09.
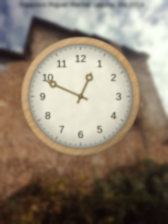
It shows 12:49
